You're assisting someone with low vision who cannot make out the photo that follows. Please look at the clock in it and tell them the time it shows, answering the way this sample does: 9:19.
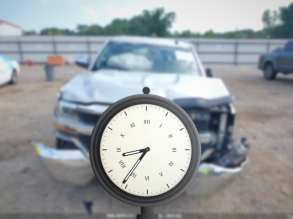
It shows 8:36
